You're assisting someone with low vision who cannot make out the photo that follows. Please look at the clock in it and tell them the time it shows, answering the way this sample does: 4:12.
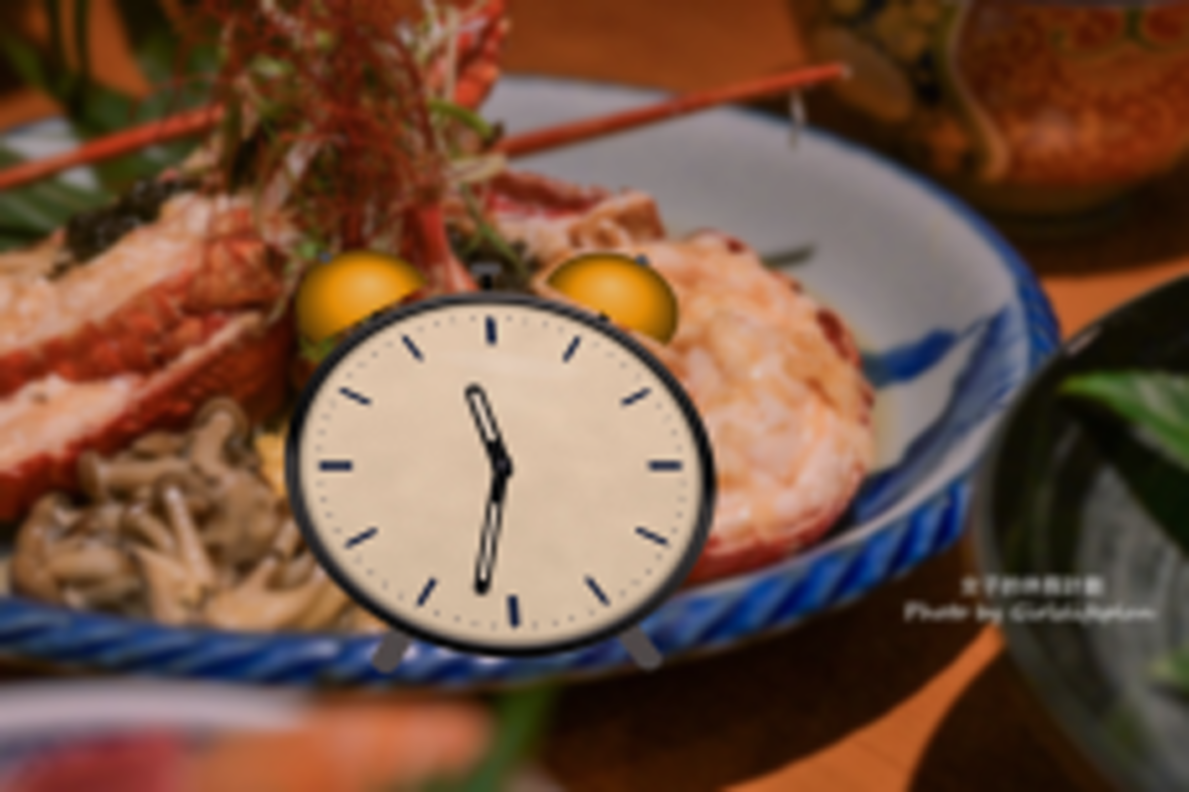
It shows 11:32
